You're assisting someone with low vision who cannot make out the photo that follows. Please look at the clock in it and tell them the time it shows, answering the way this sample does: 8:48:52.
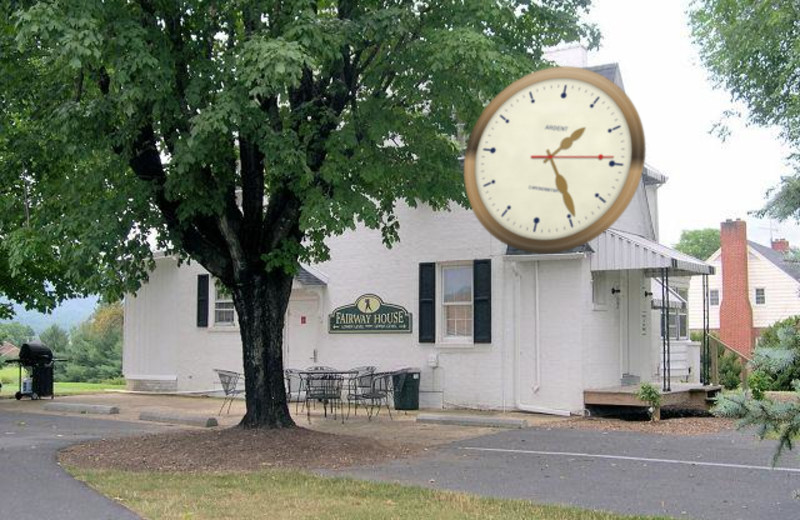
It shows 1:24:14
